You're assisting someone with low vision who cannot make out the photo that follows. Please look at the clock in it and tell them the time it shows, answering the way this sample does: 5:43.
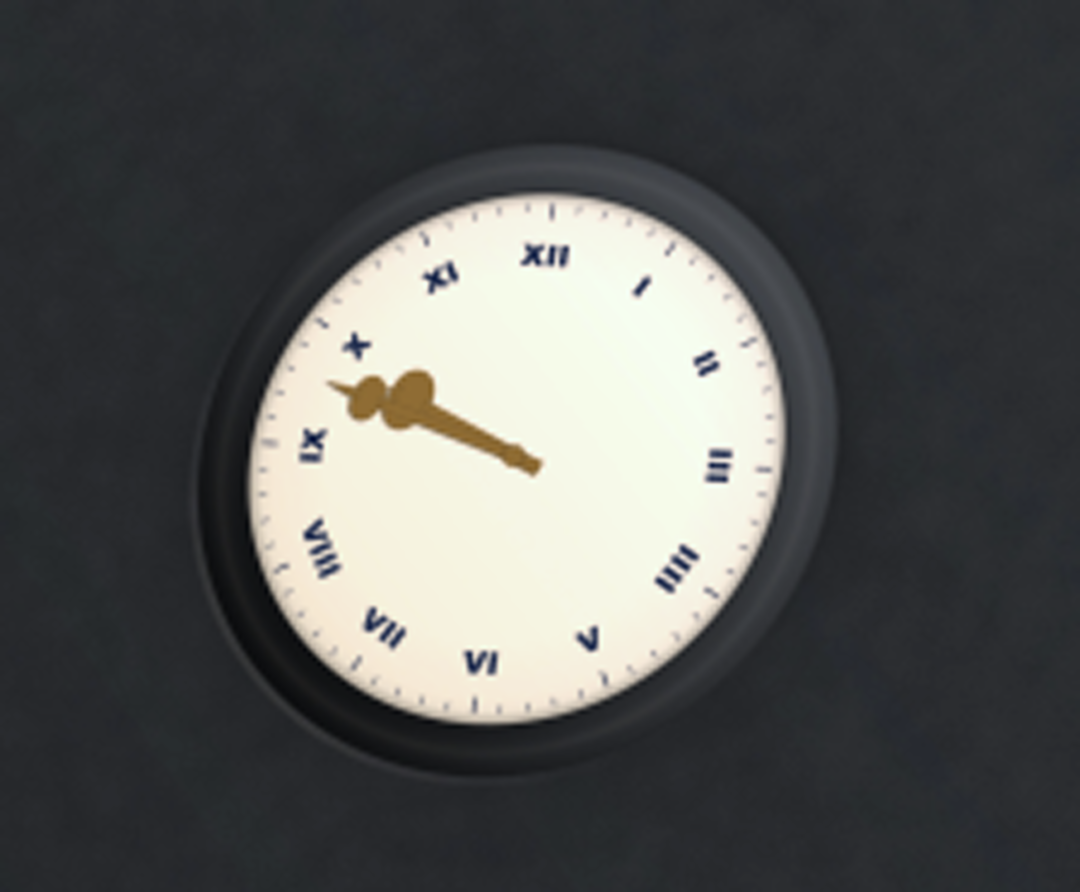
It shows 9:48
